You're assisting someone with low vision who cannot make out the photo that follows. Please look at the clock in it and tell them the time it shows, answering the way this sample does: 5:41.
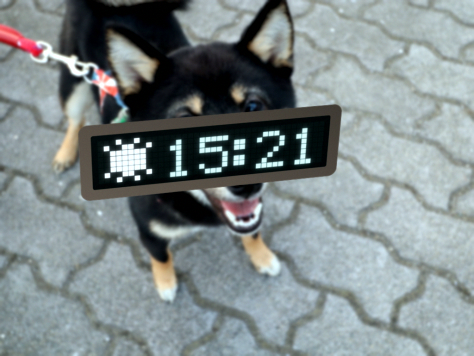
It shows 15:21
